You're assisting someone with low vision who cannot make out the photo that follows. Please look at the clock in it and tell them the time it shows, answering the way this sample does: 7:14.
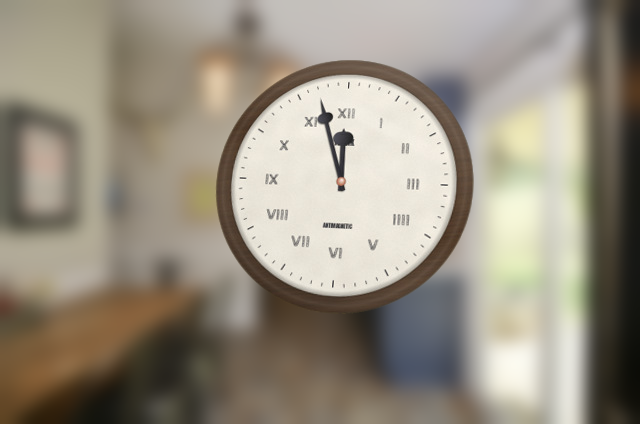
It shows 11:57
